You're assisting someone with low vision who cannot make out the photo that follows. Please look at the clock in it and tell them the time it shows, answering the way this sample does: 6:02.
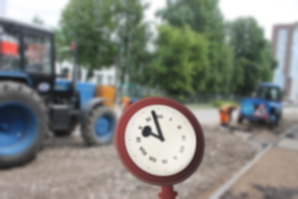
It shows 9:58
